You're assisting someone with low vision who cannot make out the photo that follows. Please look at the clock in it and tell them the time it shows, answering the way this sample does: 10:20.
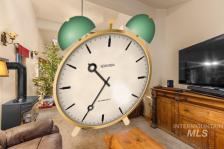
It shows 10:35
